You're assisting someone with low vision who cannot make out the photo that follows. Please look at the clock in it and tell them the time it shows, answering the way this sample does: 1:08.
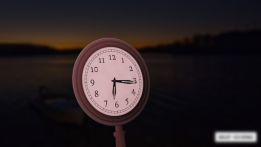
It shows 6:16
